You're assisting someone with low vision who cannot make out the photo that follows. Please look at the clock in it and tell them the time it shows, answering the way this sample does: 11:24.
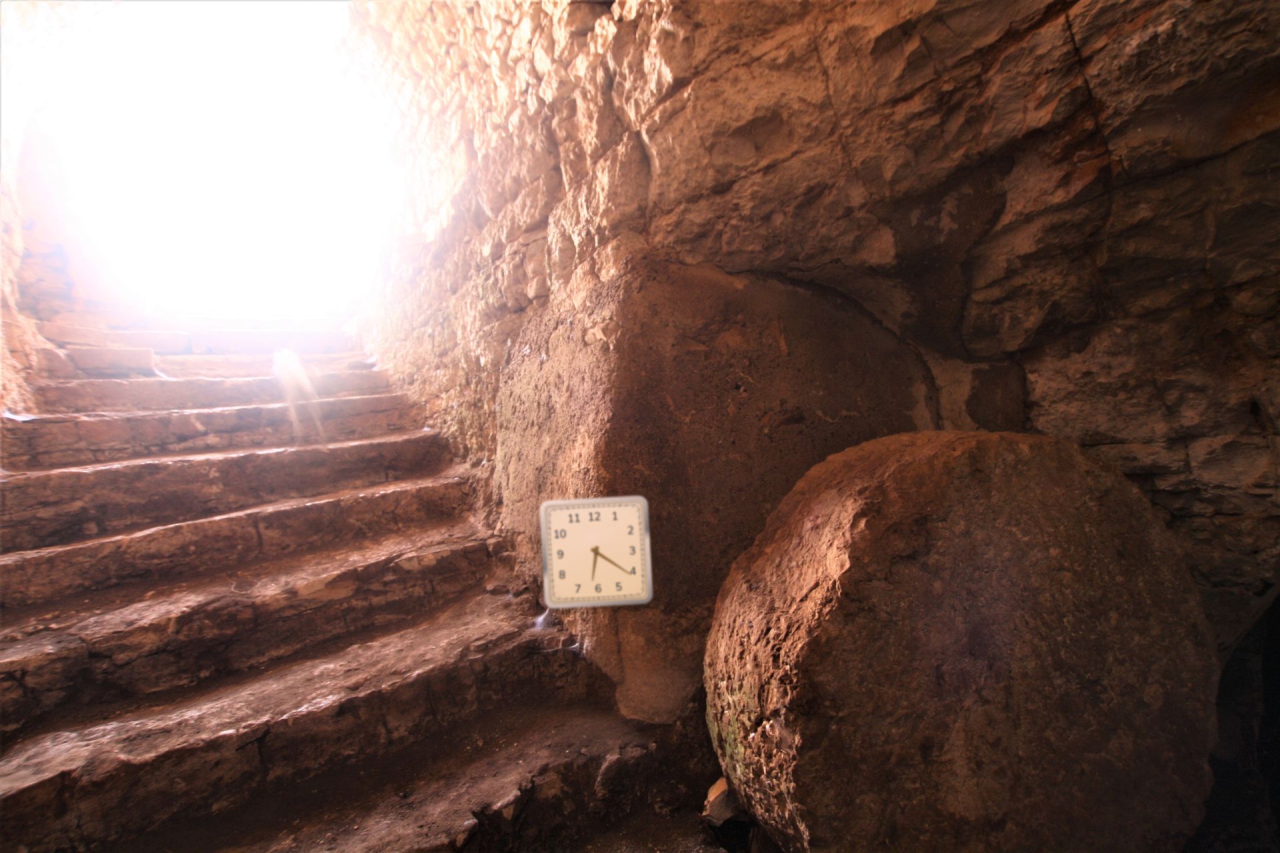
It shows 6:21
